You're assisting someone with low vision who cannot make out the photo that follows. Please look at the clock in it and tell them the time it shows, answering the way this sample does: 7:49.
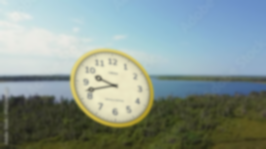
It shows 9:42
